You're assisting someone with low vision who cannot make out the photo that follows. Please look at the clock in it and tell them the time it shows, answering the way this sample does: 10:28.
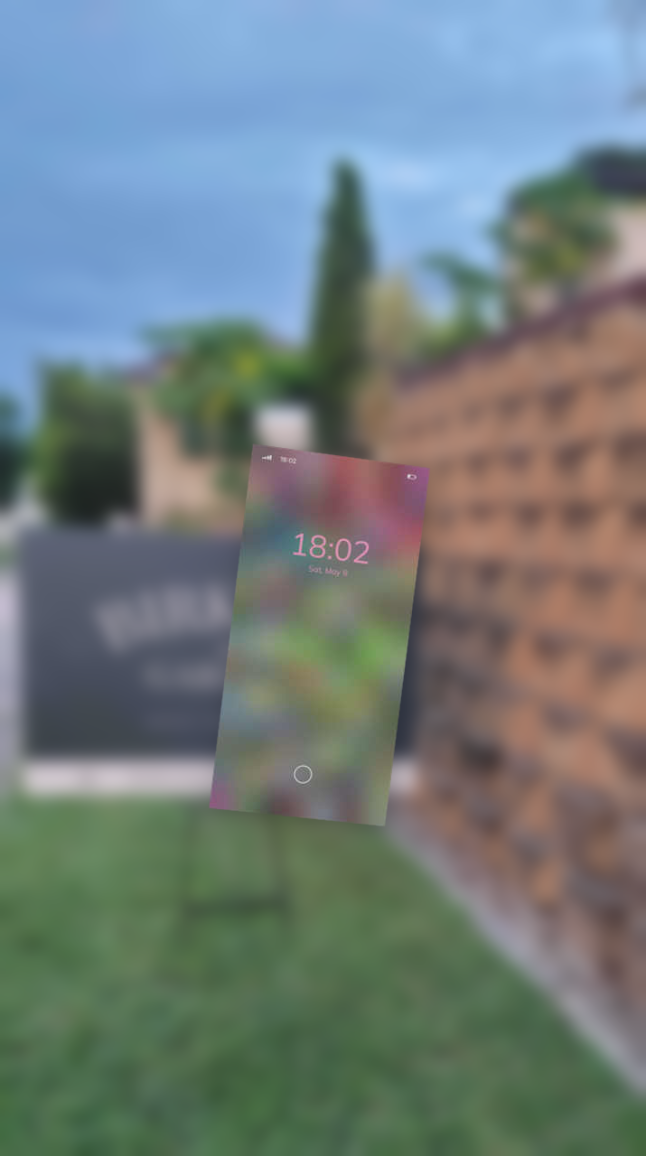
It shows 18:02
